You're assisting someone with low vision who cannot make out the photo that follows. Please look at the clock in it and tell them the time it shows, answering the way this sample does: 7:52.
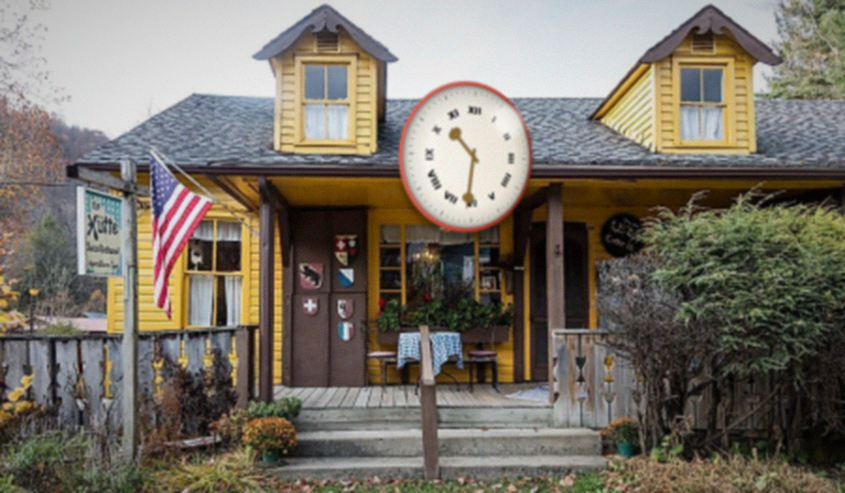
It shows 10:31
